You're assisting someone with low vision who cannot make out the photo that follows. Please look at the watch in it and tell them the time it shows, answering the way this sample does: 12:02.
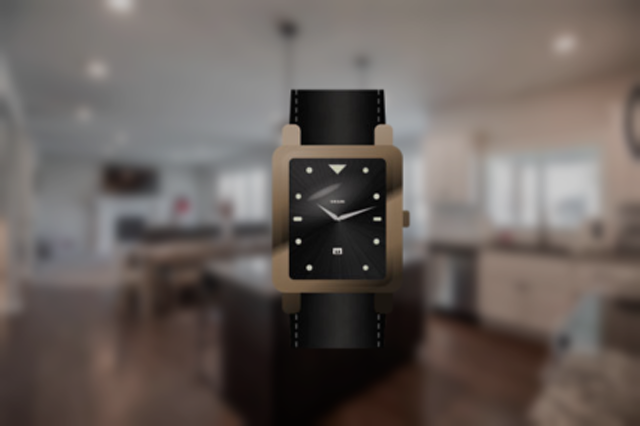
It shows 10:12
